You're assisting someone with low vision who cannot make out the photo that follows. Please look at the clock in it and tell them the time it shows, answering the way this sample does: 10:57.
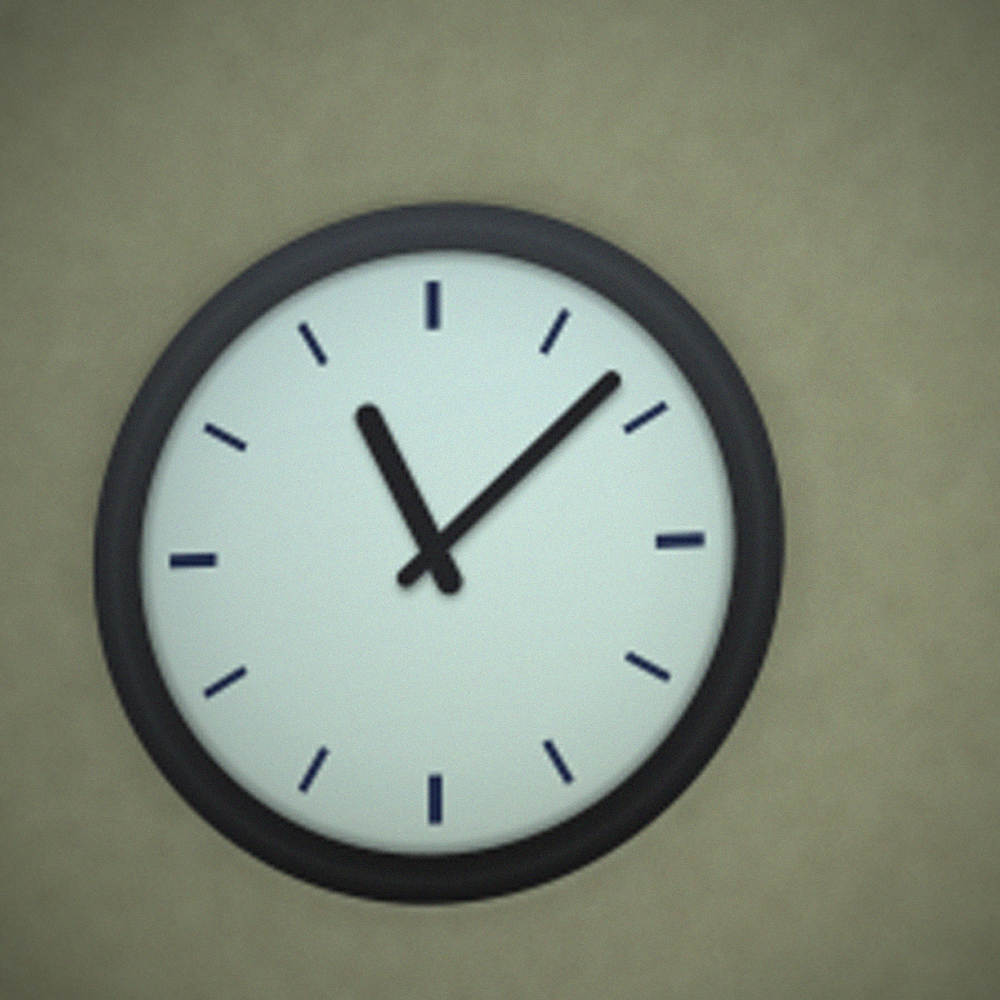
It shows 11:08
